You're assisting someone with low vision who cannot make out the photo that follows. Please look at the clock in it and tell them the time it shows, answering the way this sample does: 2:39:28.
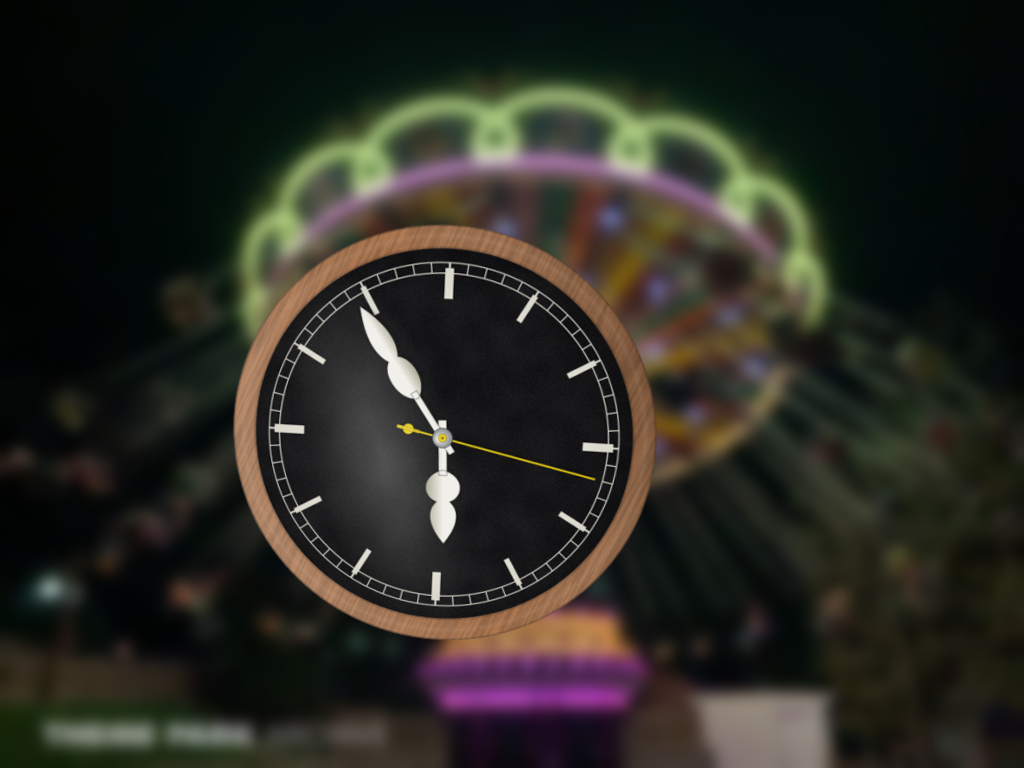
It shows 5:54:17
